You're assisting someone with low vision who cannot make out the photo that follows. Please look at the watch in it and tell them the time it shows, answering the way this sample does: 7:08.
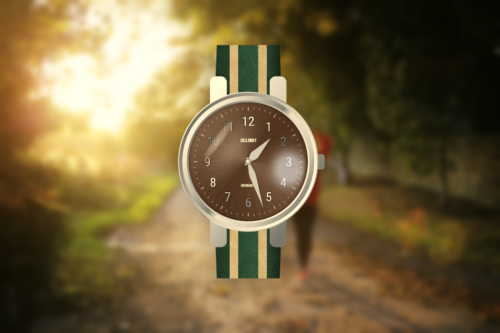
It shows 1:27
